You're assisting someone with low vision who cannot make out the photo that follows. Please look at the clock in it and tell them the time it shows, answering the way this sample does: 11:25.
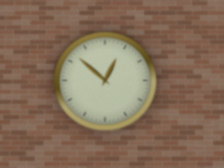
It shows 12:52
